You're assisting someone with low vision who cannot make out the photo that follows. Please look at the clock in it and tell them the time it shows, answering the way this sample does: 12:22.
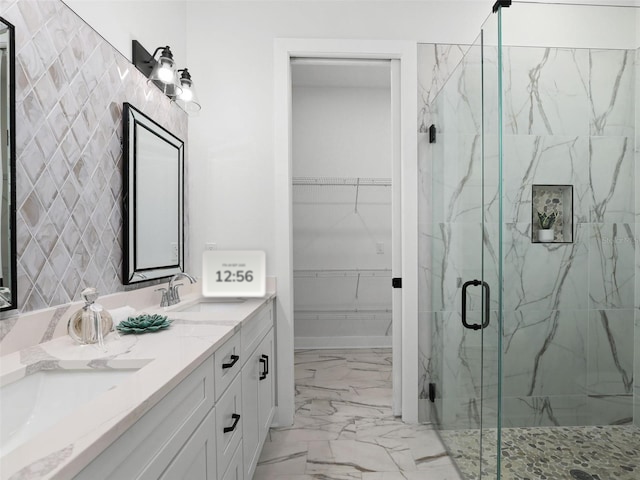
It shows 12:56
